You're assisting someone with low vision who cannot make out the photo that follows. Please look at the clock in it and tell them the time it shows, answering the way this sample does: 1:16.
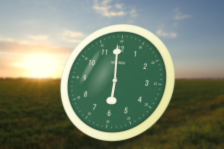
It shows 5:59
